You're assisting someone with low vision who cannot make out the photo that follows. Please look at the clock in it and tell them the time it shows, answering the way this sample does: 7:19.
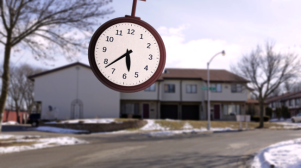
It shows 5:38
